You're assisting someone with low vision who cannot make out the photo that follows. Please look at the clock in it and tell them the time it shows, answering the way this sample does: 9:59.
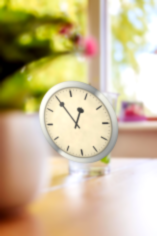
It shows 12:55
